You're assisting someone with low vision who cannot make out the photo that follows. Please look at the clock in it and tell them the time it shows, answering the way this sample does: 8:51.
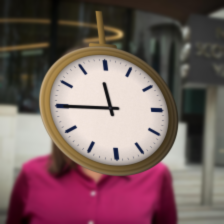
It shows 11:45
